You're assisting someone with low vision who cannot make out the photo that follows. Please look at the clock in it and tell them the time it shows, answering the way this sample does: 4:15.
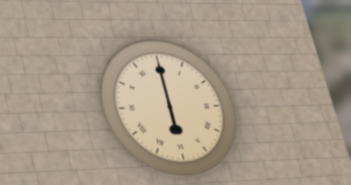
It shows 6:00
